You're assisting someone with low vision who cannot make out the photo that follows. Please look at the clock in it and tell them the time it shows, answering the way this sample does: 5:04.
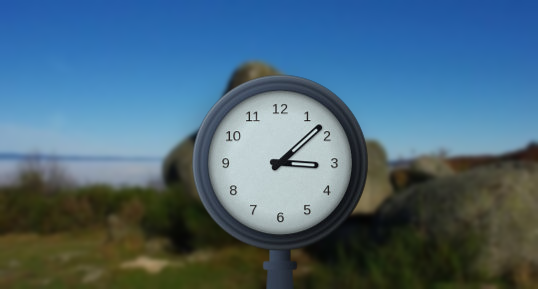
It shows 3:08
